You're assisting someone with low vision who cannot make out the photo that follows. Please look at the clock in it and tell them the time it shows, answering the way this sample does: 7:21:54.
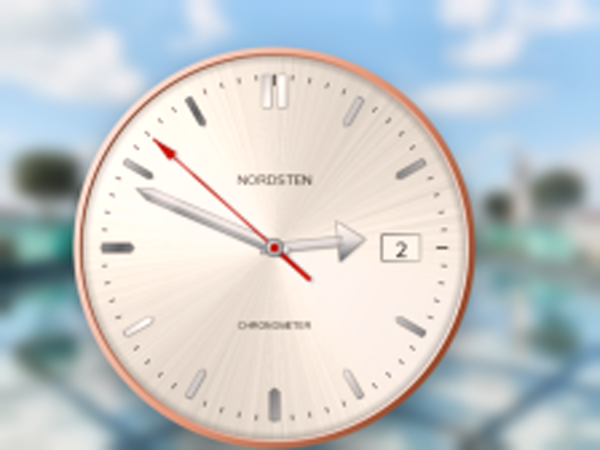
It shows 2:48:52
